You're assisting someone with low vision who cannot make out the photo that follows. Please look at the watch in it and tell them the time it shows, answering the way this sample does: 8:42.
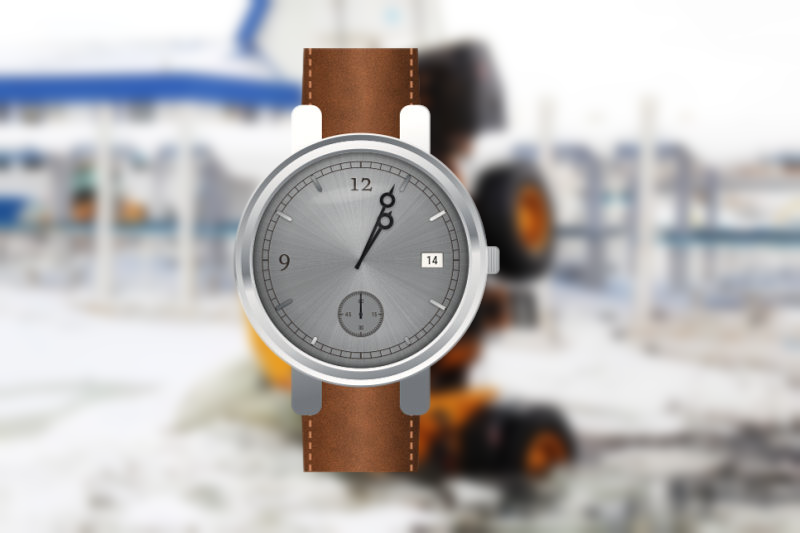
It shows 1:04
